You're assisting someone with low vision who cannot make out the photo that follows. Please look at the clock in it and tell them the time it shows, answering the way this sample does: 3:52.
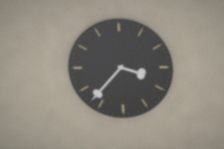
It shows 3:37
